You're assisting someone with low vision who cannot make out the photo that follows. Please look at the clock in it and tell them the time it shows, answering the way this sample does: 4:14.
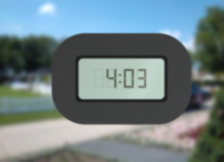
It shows 4:03
